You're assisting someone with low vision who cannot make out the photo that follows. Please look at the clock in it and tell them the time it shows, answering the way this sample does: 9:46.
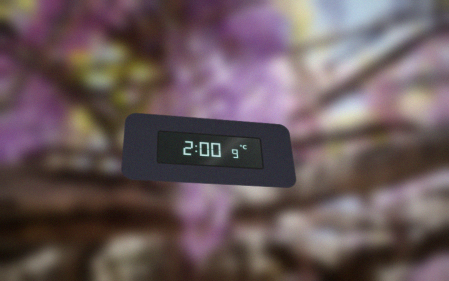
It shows 2:00
